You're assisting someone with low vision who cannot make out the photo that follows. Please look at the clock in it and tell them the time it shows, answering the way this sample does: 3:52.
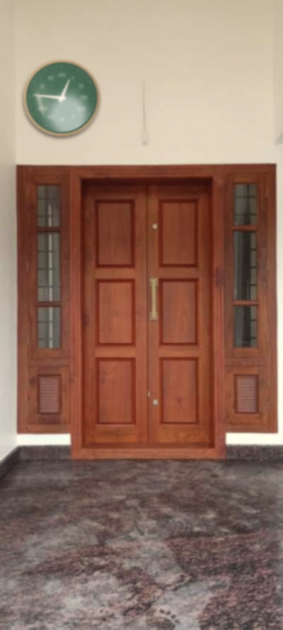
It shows 12:46
